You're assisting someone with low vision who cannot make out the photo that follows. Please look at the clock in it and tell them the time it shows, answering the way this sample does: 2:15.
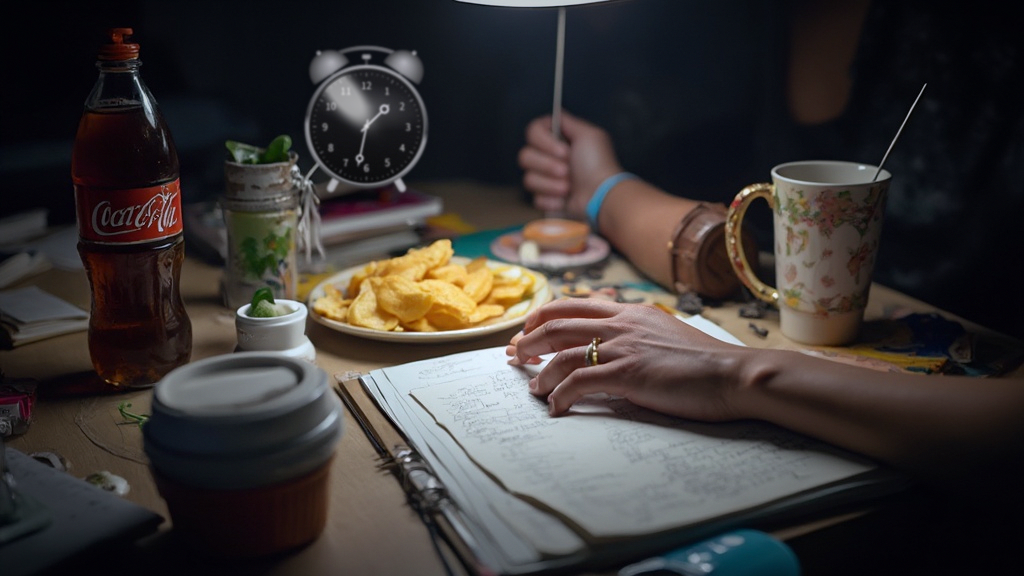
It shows 1:32
